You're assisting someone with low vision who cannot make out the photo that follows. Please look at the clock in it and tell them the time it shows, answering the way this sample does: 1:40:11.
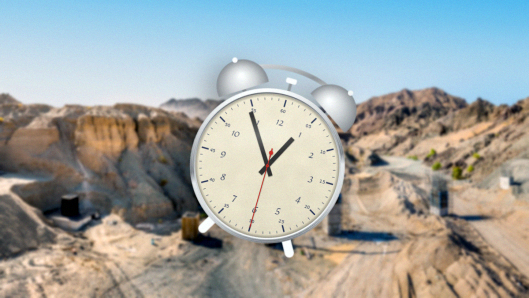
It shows 12:54:30
